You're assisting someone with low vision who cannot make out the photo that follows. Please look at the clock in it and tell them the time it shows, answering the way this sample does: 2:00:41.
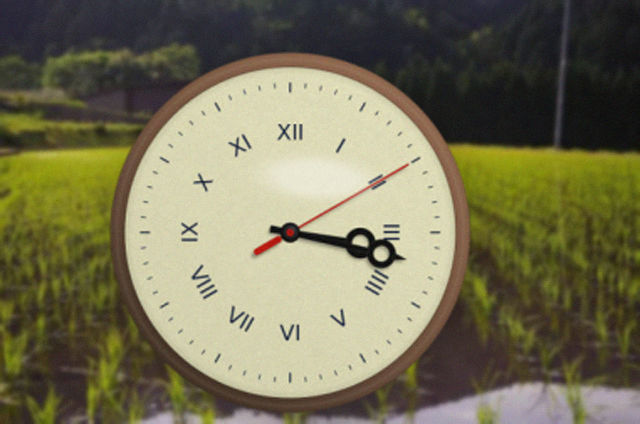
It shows 3:17:10
